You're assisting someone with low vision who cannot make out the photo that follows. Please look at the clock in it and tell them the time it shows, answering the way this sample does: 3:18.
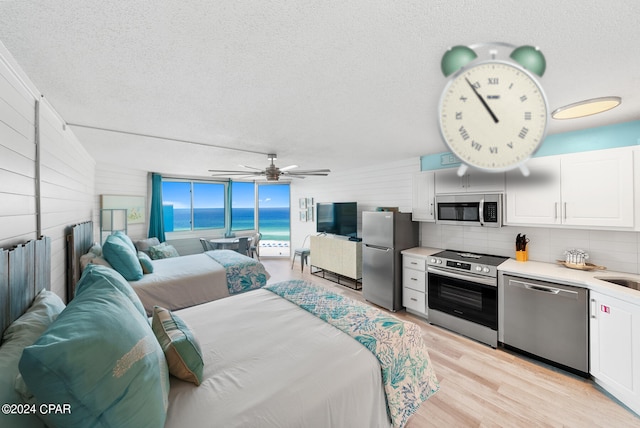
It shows 10:54
